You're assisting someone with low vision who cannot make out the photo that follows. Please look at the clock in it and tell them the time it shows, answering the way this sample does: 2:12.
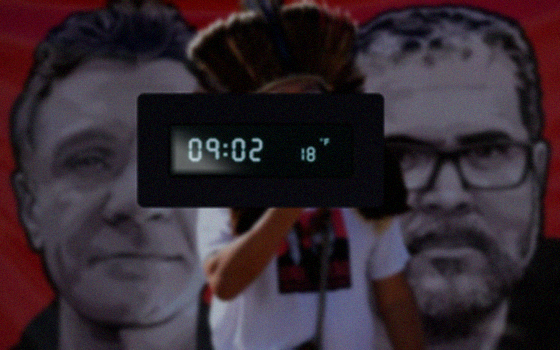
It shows 9:02
